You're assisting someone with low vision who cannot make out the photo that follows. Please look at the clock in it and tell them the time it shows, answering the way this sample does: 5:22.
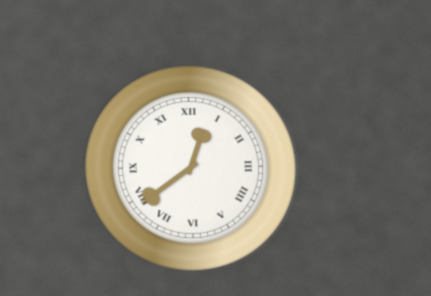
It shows 12:39
